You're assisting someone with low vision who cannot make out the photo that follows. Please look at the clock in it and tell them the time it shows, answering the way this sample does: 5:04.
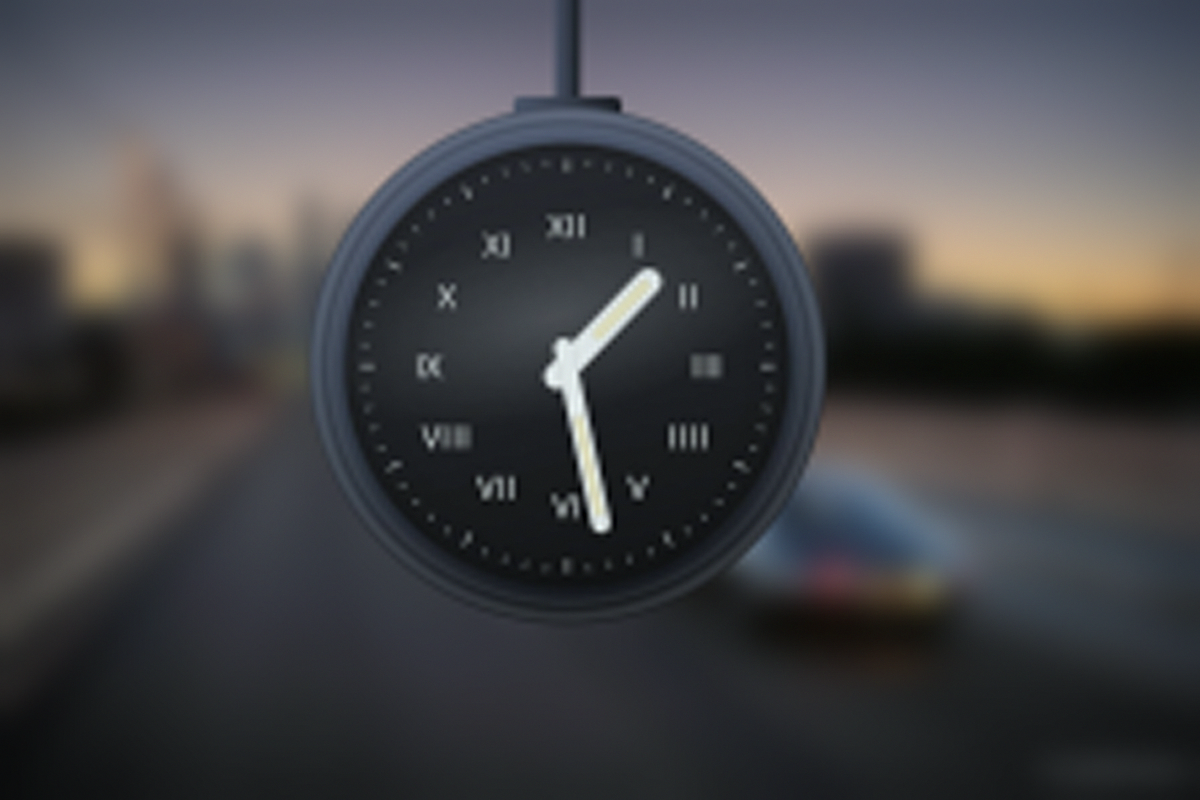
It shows 1:28
